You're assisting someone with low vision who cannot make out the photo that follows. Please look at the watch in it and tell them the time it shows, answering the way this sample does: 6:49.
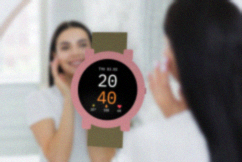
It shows 20:40
